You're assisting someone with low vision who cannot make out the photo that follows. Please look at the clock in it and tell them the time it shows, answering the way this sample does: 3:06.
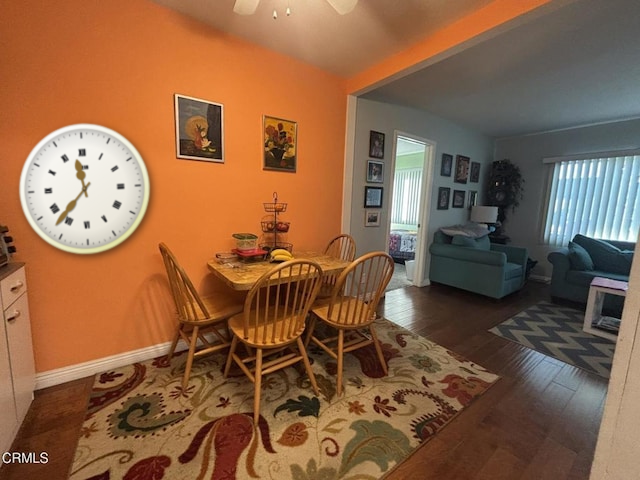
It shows 11:37
